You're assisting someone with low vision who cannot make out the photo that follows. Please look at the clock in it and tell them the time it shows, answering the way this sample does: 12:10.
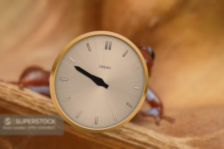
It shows 9:49
